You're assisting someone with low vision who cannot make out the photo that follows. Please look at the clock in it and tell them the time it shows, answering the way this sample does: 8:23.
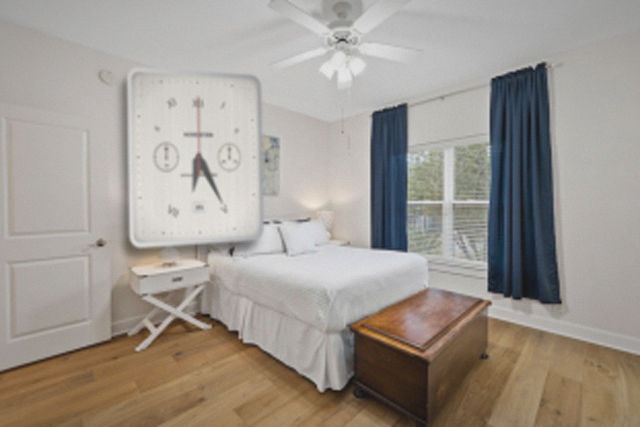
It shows 6:25
